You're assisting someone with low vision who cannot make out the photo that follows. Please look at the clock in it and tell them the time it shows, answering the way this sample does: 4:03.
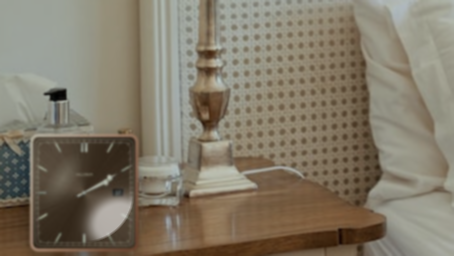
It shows 2:10
